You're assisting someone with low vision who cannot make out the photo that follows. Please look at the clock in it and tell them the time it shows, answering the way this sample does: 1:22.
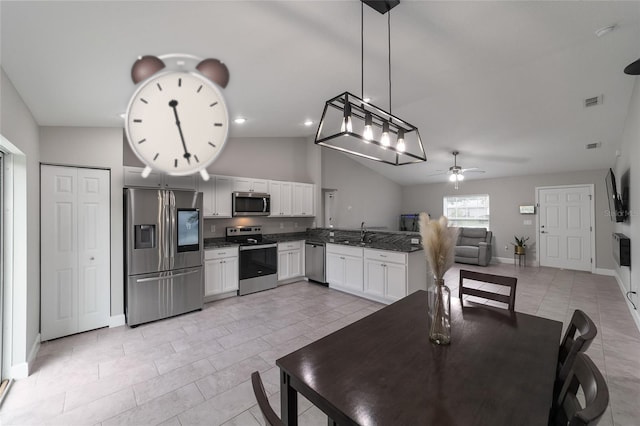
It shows 11:27
